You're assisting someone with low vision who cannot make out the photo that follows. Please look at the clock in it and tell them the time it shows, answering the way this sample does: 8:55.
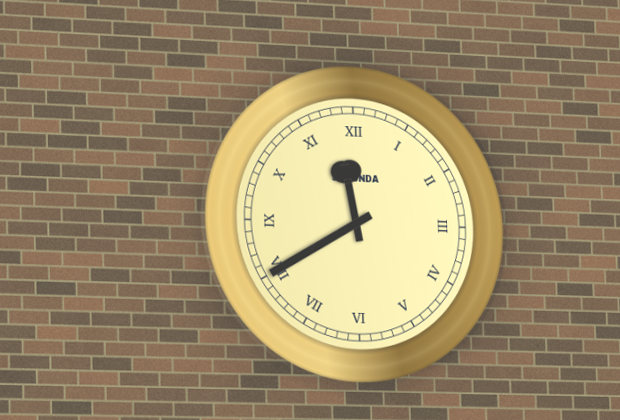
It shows 11:40
